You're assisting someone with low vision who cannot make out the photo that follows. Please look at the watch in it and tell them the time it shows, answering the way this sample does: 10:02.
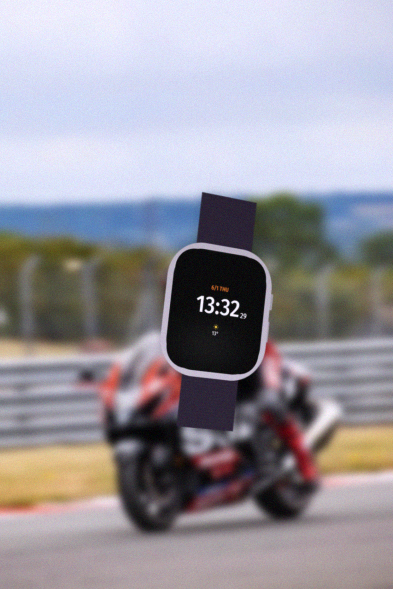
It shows 13:32
